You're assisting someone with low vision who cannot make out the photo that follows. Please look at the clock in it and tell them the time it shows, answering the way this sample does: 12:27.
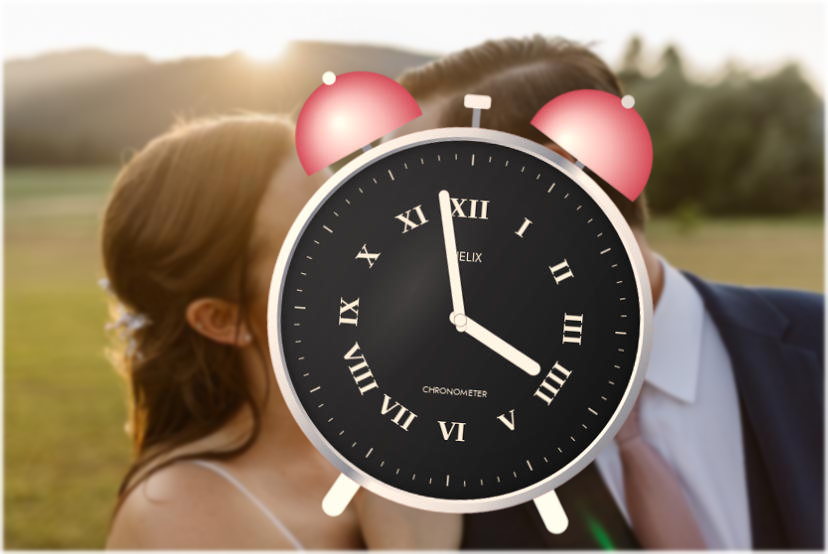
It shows 3:58
